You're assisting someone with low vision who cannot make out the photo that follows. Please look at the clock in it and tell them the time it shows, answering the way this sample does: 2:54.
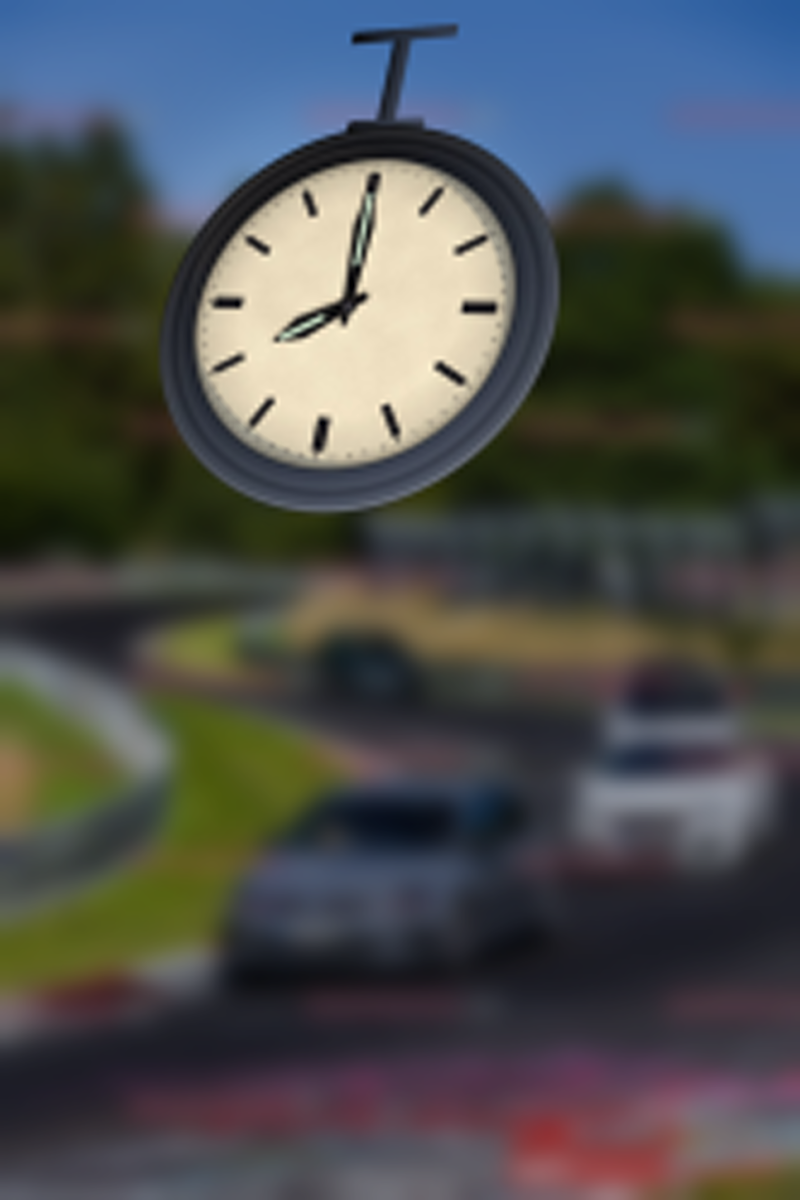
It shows 8:00
